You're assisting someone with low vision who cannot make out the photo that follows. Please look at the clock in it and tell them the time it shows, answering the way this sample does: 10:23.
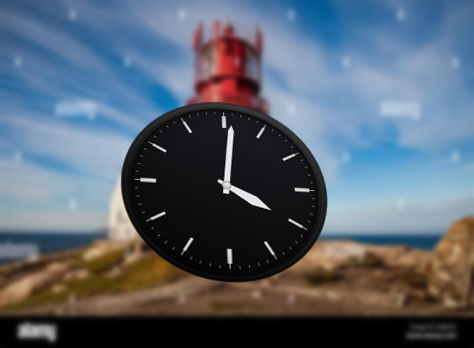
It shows 4:01
